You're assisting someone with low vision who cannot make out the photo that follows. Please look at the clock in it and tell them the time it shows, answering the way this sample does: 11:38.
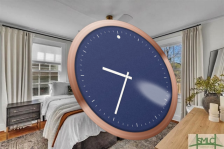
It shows 9:35
